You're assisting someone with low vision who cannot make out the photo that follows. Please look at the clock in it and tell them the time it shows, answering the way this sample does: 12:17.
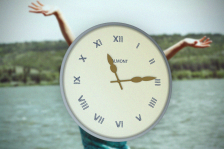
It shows 11:14
